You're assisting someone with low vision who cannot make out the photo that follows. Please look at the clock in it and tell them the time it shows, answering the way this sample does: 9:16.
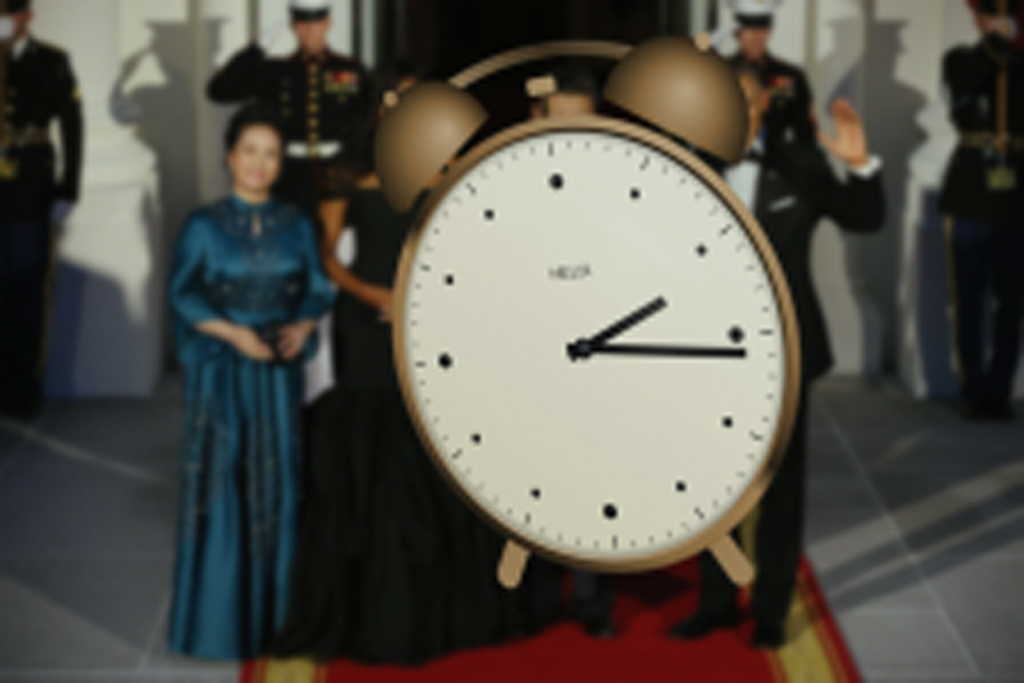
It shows 2:16
